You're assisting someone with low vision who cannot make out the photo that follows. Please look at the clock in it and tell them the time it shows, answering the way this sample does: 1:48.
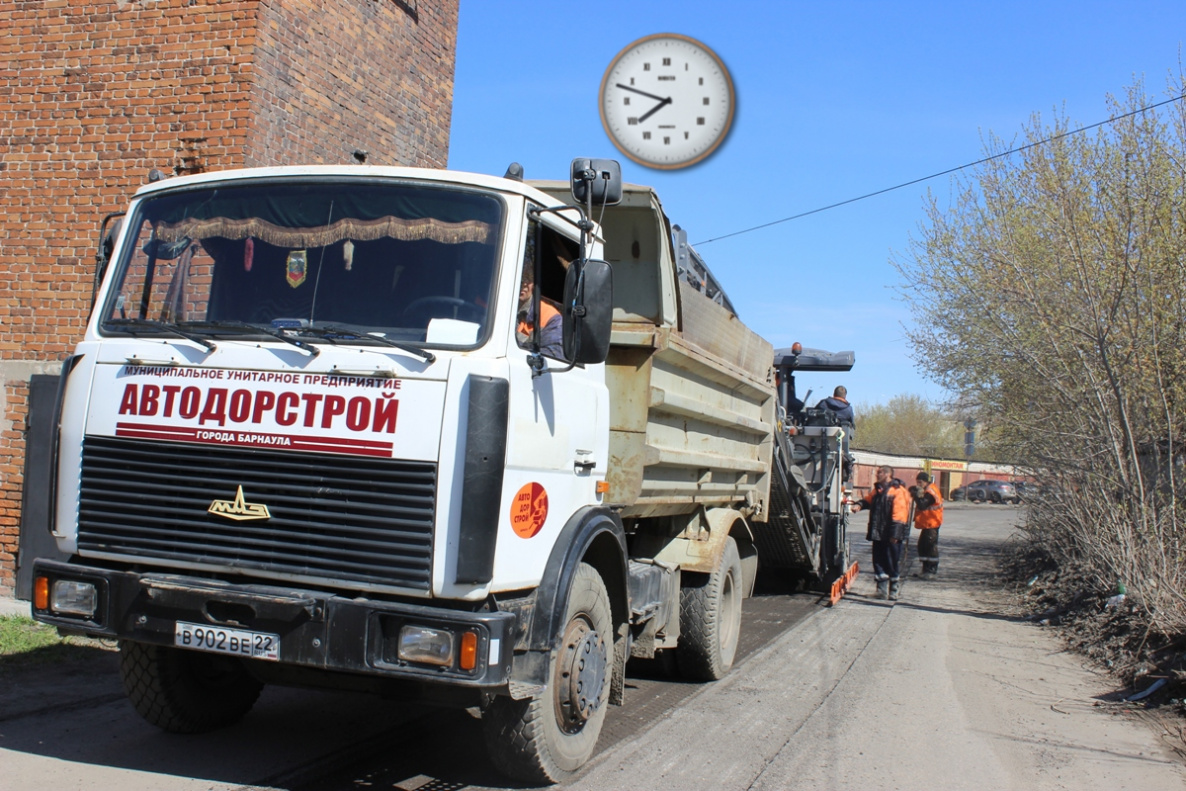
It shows 7:48
